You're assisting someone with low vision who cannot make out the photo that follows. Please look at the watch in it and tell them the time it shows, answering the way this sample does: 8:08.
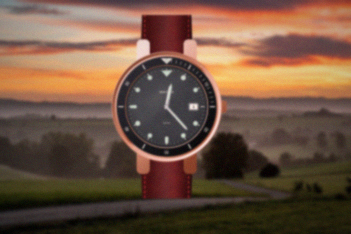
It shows 12:23
